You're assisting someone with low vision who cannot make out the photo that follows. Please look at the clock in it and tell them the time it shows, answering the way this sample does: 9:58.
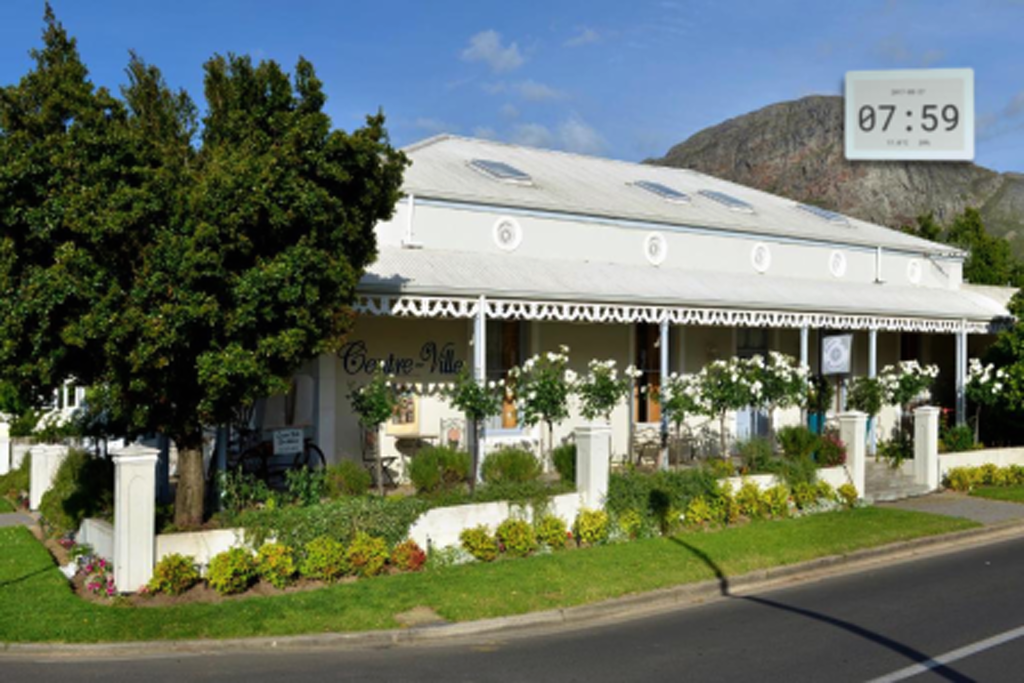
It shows 7:59
